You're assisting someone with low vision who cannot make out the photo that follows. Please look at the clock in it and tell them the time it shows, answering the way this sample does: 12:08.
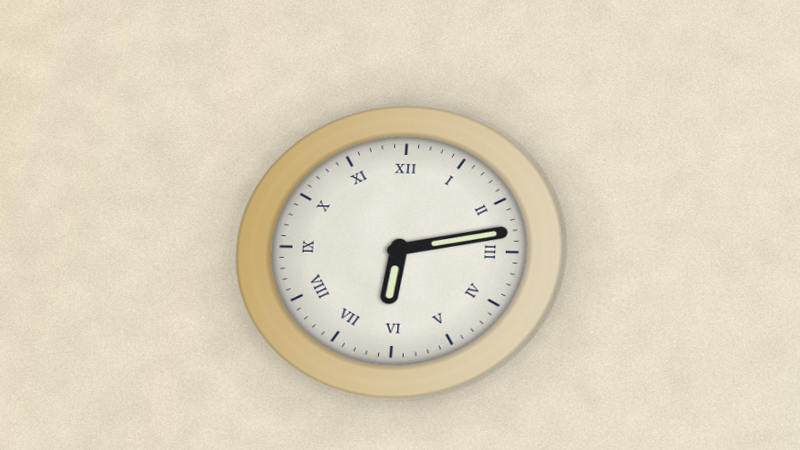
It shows 6:13
